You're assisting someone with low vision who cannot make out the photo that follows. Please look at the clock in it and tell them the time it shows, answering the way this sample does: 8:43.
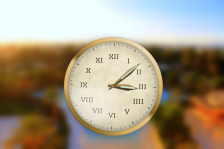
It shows 3:08
